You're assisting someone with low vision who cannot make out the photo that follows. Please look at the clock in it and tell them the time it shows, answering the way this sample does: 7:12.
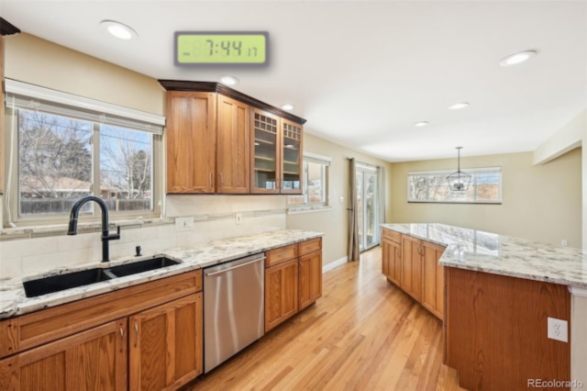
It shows 7:44
